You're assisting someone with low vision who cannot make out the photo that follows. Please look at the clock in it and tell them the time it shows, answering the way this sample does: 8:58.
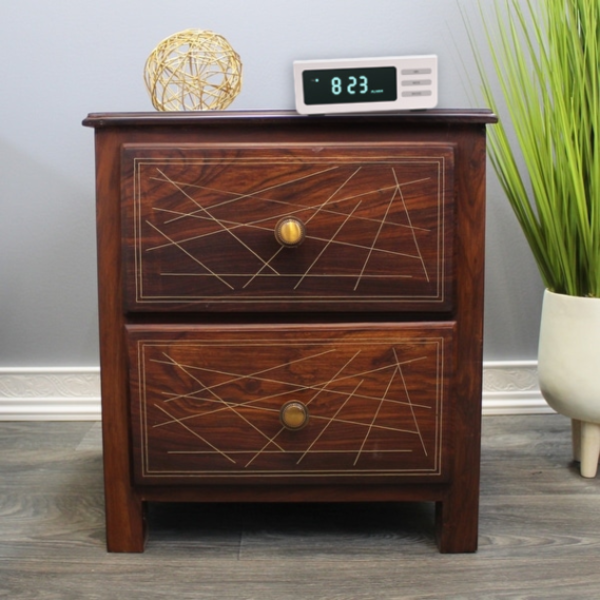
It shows 8:23
